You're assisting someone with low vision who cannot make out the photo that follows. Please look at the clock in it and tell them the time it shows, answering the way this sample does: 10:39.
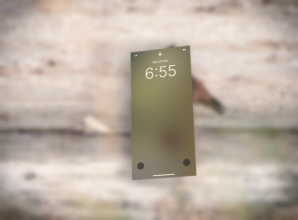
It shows 6:55
